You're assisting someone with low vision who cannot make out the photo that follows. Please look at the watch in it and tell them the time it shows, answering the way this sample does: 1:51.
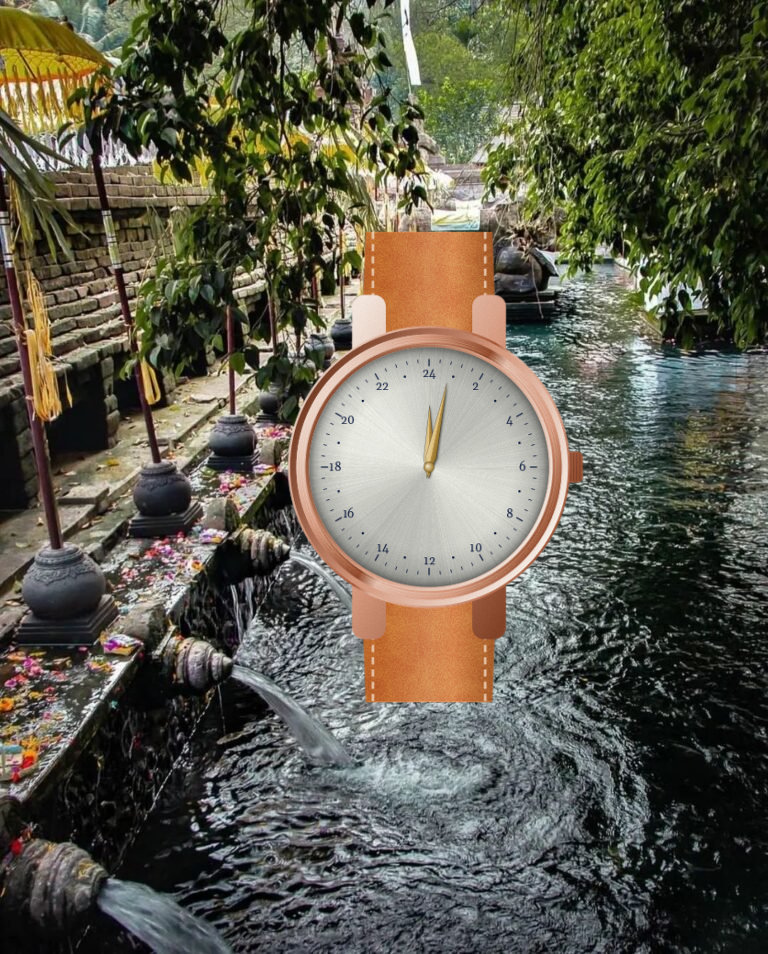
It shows 0:02
